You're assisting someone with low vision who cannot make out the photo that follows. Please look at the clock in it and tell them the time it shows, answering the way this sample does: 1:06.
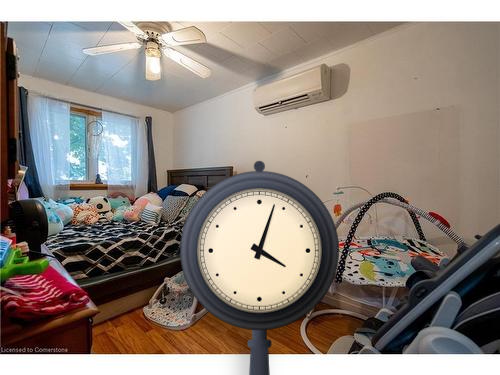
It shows 4:03
